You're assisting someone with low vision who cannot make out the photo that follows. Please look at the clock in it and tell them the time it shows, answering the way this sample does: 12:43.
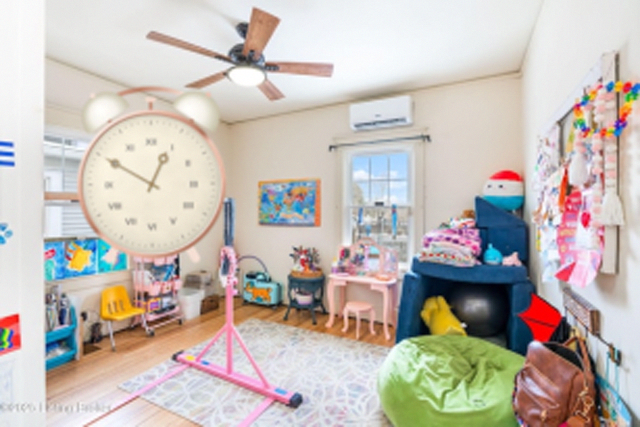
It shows 12:50
